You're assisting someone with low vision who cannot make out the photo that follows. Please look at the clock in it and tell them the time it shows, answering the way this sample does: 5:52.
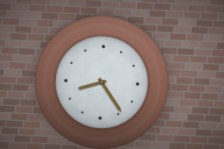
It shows 8:24
